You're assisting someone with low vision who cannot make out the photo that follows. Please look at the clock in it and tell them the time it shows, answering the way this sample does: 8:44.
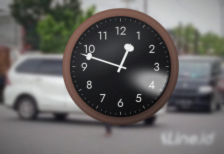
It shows 12:48
